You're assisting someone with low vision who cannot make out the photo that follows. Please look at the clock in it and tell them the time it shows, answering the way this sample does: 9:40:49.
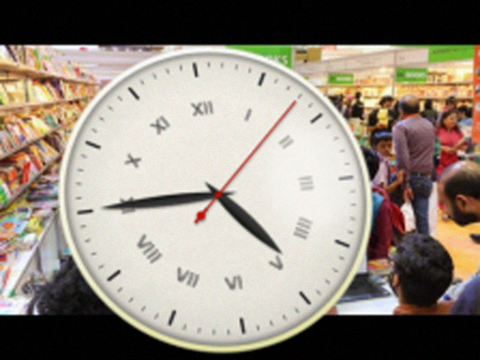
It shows 4:45:08
